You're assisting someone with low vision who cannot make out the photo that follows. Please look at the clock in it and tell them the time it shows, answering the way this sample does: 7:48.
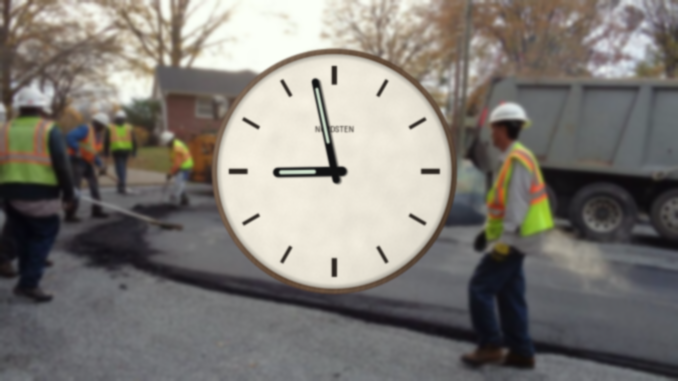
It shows 8:58
